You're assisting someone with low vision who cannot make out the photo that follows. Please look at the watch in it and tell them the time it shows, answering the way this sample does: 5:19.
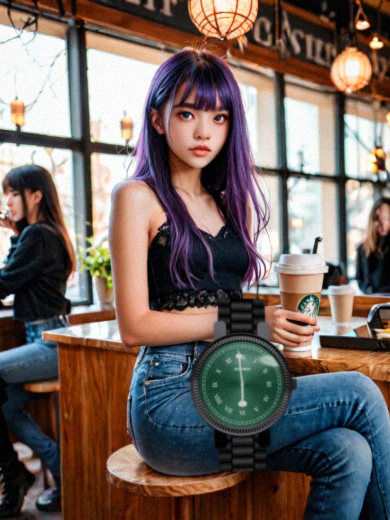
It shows 5:59
